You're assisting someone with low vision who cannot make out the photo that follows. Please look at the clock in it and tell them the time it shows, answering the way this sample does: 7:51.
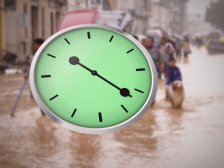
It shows 10:22
